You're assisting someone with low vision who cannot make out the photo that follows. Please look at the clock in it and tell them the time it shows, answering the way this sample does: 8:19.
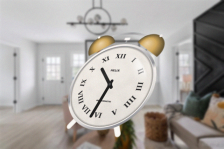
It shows 10:32
